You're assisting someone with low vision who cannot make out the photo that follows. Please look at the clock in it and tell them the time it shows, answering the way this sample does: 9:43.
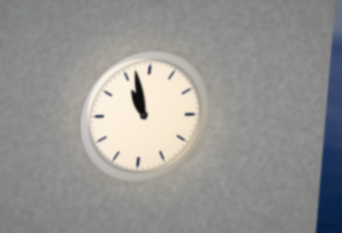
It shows 10:57
